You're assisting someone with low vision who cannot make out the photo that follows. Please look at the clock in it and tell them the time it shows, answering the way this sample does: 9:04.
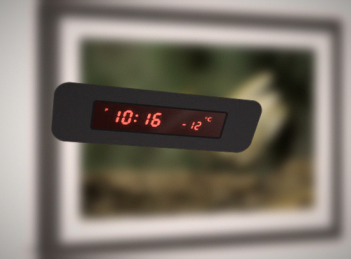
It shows 10:16
